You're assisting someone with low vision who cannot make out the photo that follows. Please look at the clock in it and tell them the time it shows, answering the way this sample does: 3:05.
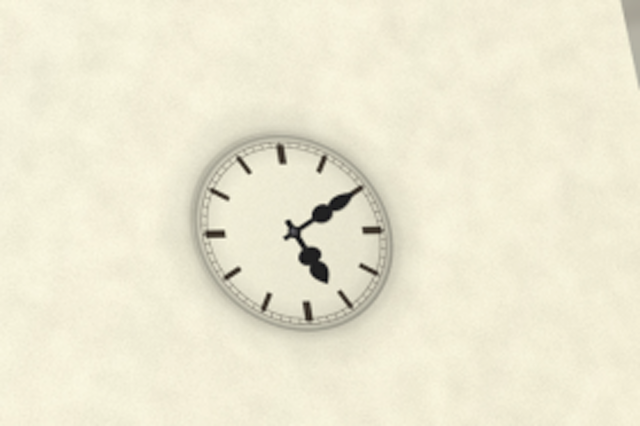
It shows 5:10
